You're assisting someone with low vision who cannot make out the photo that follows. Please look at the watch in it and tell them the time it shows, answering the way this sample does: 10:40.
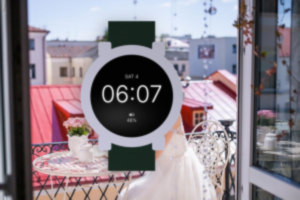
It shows 6:07
